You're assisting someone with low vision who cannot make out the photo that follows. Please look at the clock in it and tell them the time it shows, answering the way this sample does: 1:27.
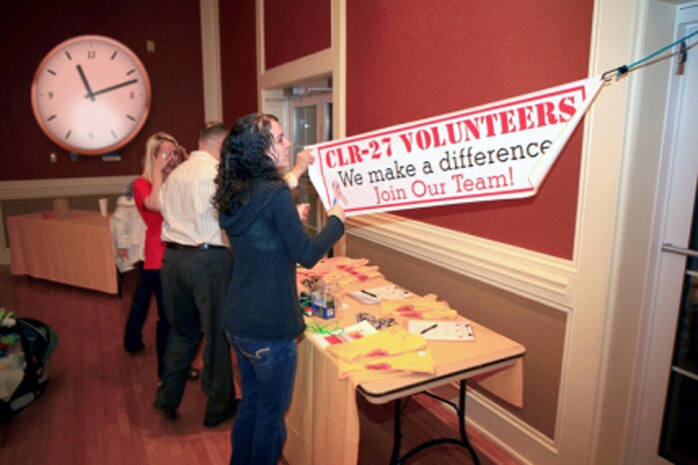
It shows 11:12
